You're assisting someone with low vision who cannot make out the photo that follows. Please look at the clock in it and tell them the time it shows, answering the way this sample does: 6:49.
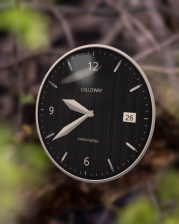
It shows 9:39
